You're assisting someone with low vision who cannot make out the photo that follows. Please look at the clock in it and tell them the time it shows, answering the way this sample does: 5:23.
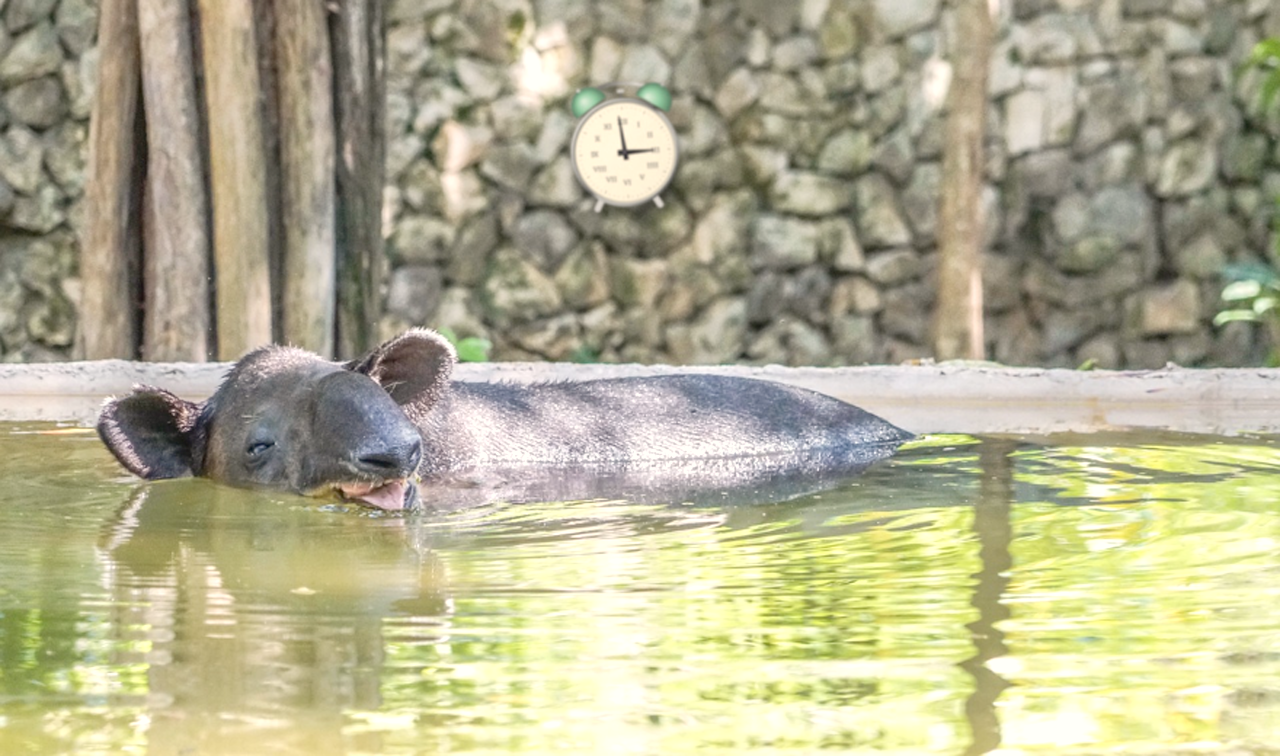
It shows 2:59
